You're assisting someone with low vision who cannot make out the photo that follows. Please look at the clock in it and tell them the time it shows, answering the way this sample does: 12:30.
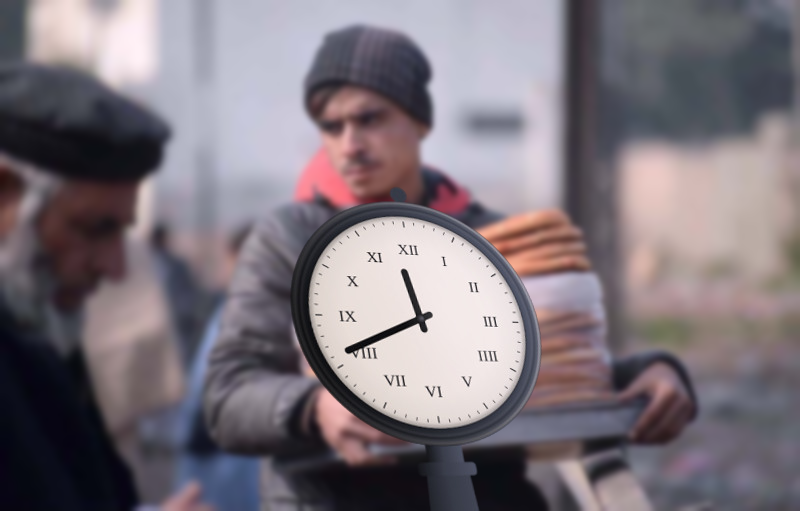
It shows 11:41
